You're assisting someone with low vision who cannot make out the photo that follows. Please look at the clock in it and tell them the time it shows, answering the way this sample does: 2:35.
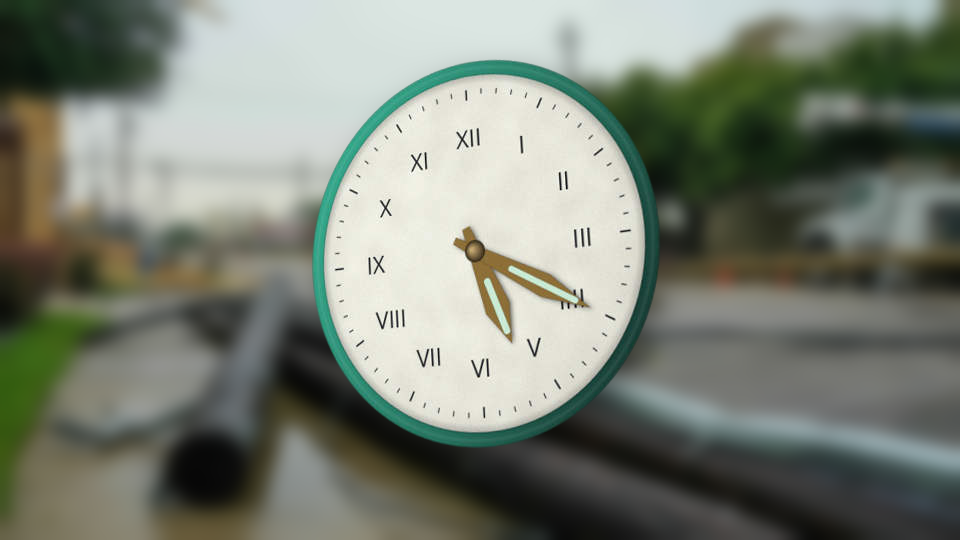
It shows 5:20
